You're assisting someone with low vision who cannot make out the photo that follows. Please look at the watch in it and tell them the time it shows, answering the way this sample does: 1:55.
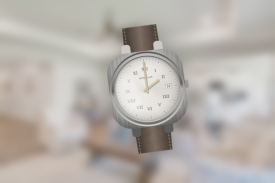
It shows 2:00
